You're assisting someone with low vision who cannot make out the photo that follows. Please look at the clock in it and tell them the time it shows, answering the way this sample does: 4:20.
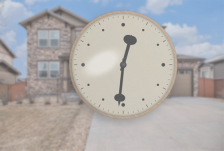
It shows 12:31
